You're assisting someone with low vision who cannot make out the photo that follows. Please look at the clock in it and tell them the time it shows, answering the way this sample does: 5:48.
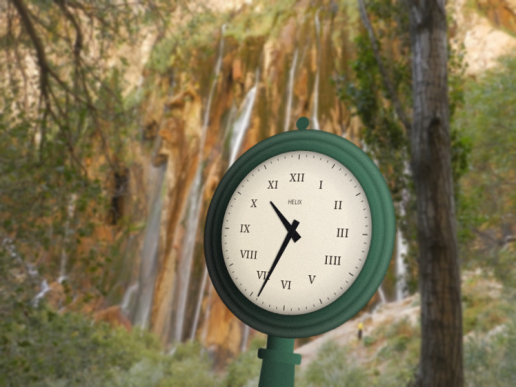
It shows 10:34
